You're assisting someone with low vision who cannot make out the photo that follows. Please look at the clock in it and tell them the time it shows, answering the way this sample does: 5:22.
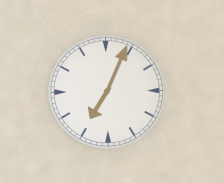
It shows 7:04
